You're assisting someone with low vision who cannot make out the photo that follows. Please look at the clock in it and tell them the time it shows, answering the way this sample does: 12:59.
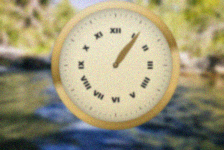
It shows 1:06
